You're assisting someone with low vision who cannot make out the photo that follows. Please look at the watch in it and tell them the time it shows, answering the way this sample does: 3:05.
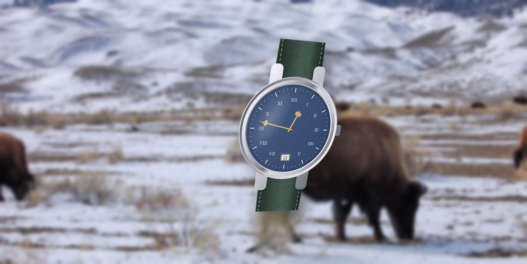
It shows 12:47
